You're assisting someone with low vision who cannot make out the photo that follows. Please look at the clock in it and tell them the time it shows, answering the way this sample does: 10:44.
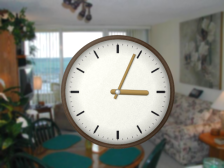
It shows 3:04
